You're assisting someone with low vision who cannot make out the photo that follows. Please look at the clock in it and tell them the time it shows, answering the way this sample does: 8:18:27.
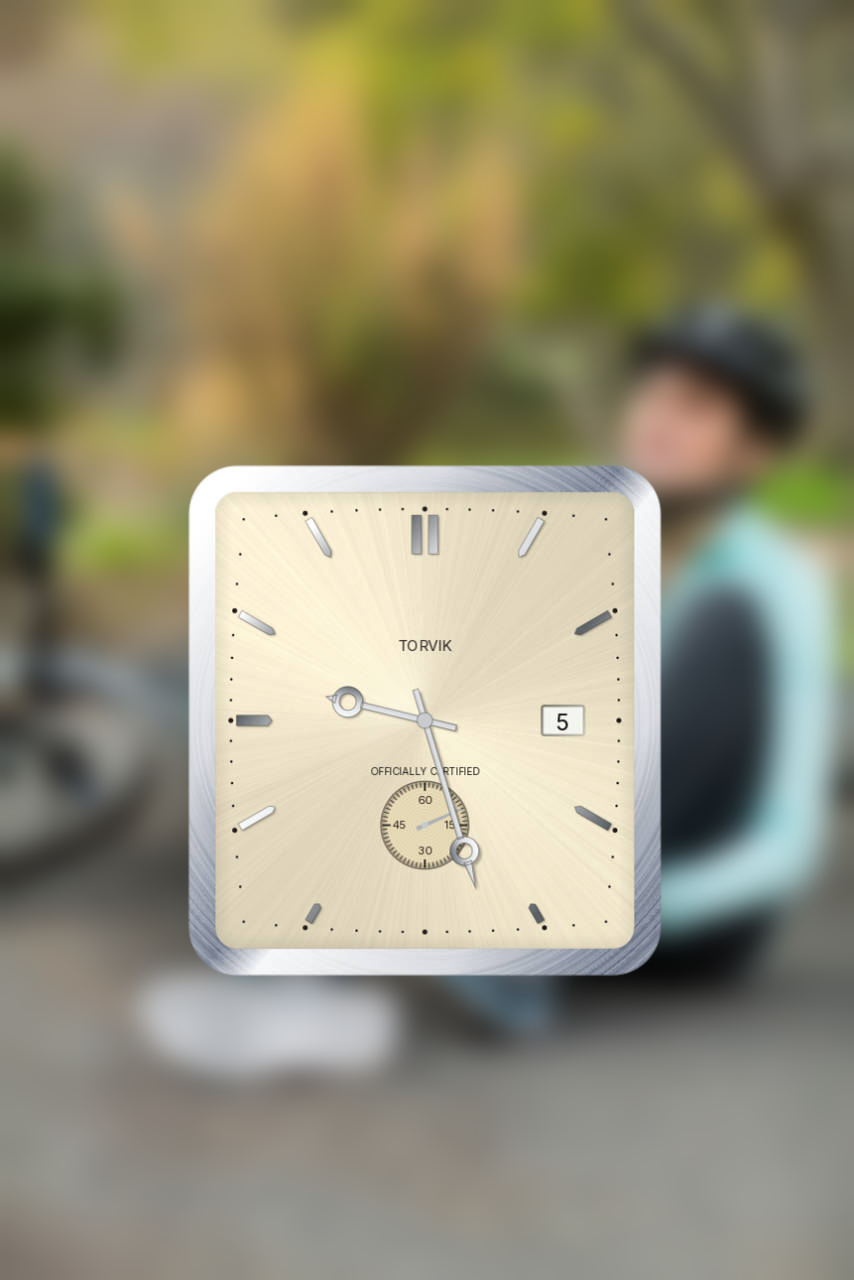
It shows 9:27:11
